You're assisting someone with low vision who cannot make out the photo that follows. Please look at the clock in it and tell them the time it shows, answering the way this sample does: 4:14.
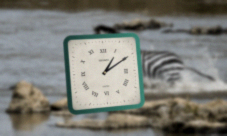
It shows 1:10
